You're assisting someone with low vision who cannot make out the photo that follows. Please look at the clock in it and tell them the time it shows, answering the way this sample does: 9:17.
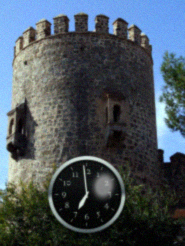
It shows 6:59
